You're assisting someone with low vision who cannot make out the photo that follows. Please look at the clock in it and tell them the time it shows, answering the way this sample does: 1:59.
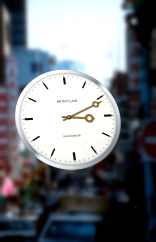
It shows 3:11
